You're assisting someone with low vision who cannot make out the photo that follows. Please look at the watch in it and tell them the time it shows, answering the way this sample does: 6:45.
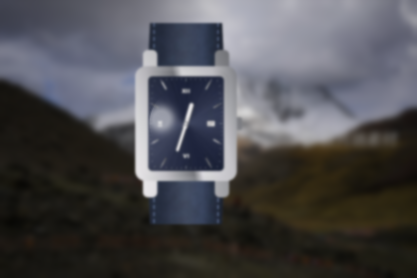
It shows 12:33
